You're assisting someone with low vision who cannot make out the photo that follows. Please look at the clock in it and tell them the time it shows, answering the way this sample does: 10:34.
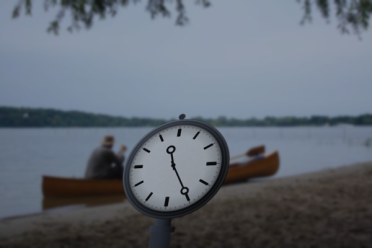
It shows 11:25
